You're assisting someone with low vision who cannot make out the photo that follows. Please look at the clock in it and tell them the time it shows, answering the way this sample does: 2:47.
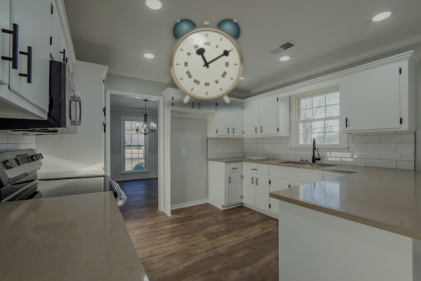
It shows 11:10
